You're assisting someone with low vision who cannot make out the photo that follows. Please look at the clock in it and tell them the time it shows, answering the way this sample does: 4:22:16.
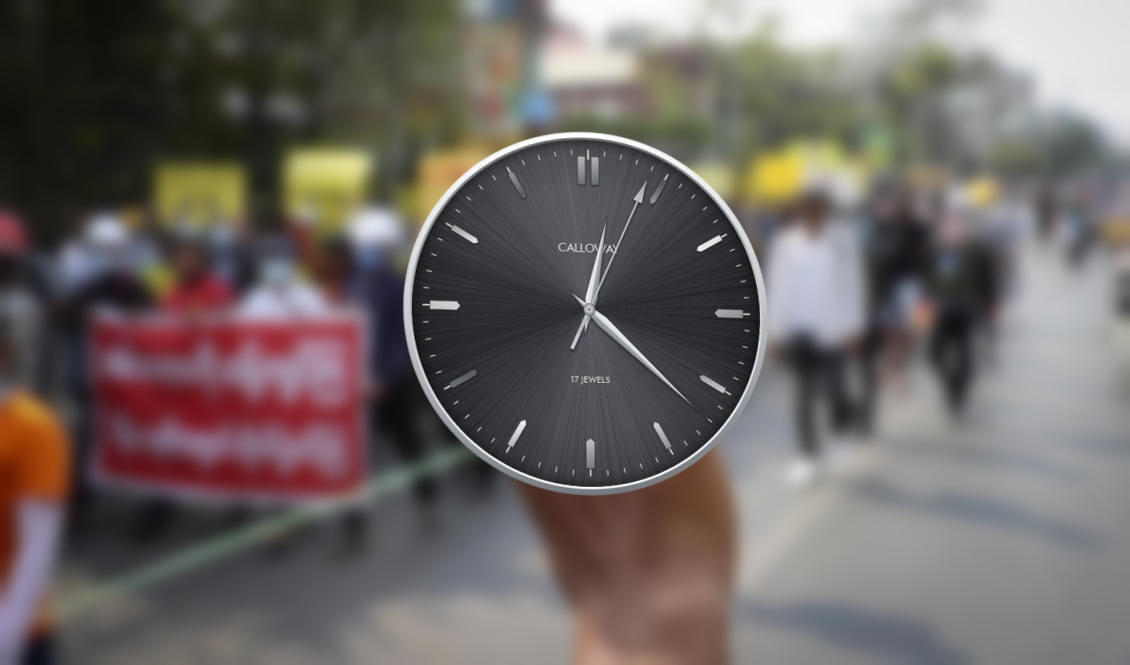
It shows 12:22:04
